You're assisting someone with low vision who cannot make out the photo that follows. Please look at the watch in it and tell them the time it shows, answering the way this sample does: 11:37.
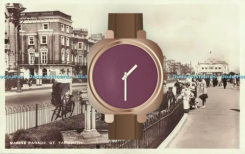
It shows 1:30
